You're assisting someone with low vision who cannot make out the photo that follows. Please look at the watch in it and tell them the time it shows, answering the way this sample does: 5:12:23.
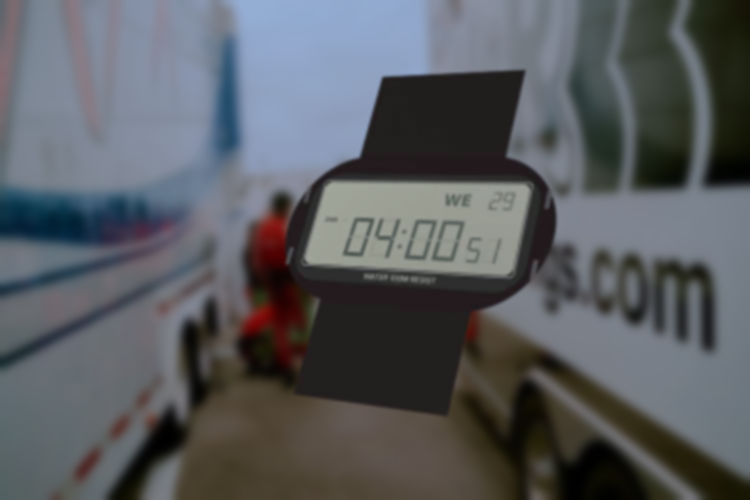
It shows 4:00:51
